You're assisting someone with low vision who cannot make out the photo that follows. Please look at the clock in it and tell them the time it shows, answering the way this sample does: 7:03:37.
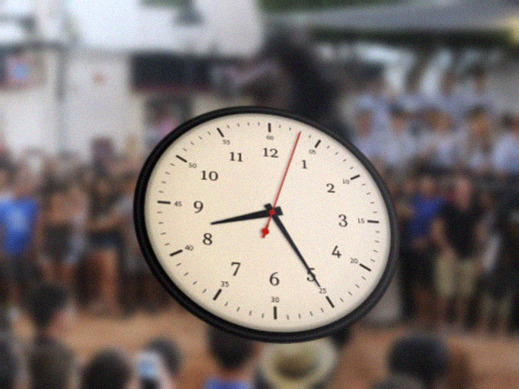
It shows 8:25:03
